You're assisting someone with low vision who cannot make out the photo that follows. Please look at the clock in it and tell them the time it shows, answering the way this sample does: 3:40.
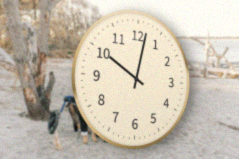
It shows 10:02
